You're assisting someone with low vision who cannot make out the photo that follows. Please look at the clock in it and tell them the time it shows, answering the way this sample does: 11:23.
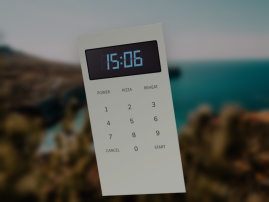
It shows 15:06
